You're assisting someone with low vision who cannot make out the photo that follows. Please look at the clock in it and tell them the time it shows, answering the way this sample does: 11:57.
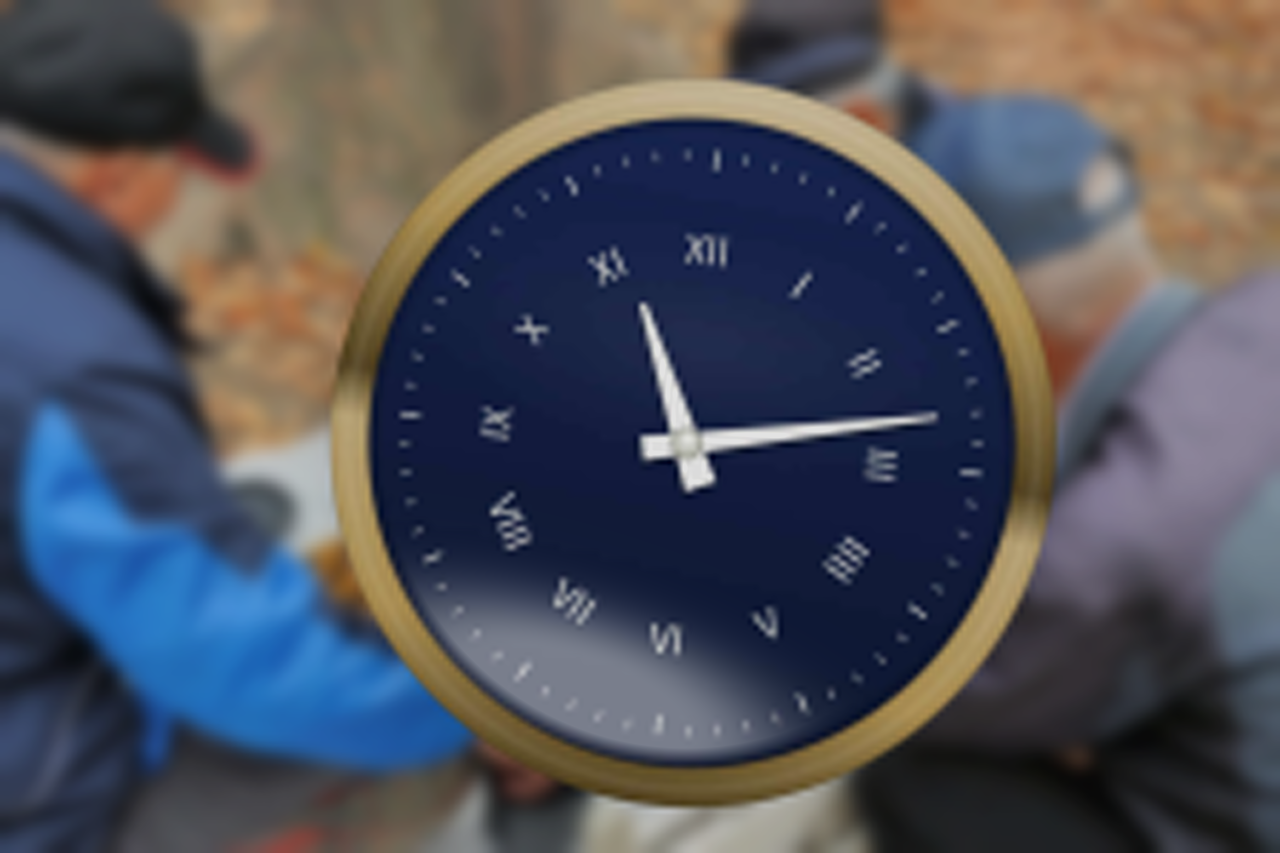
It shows 11:13
